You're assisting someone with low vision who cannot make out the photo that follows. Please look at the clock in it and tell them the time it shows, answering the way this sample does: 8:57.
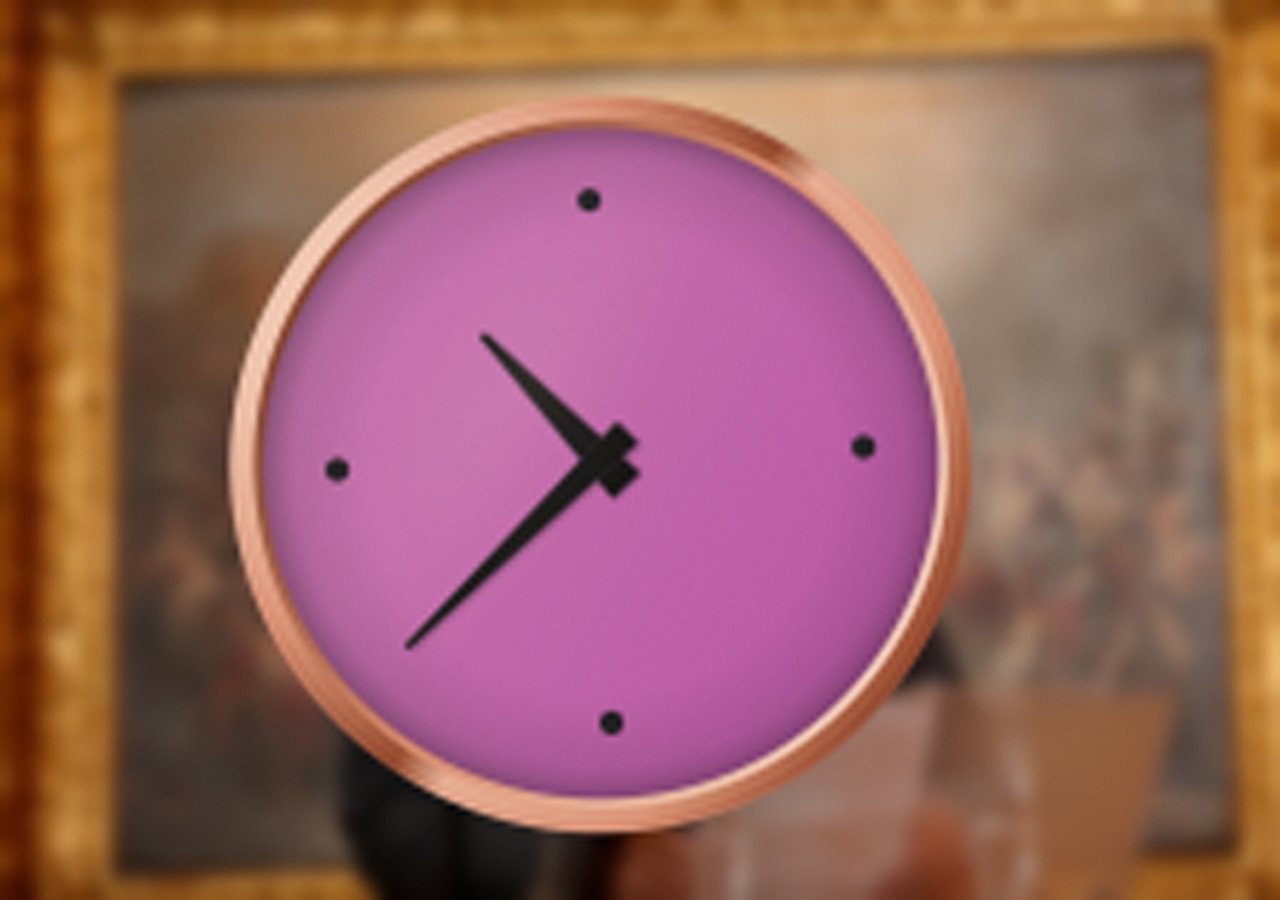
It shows 10:38
